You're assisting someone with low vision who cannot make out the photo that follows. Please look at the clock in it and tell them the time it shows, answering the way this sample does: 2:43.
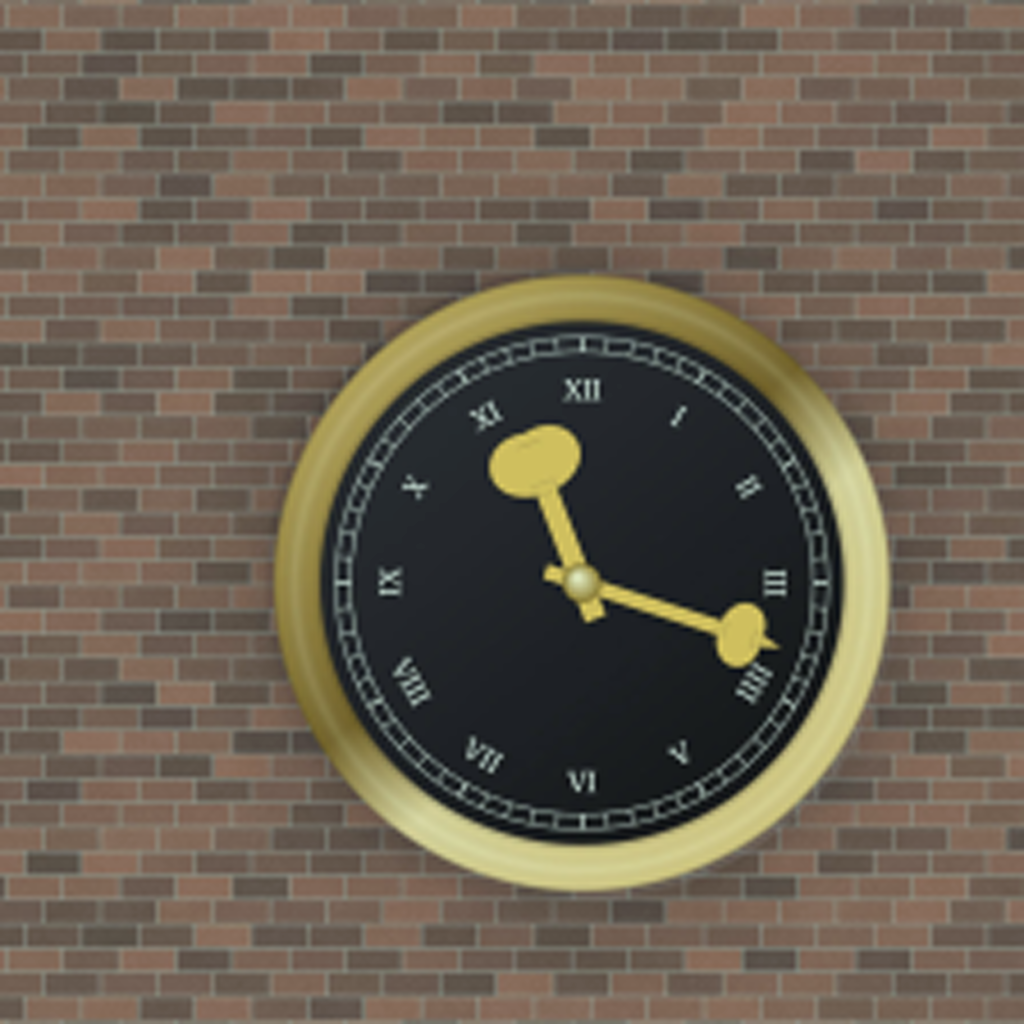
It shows 11:18
